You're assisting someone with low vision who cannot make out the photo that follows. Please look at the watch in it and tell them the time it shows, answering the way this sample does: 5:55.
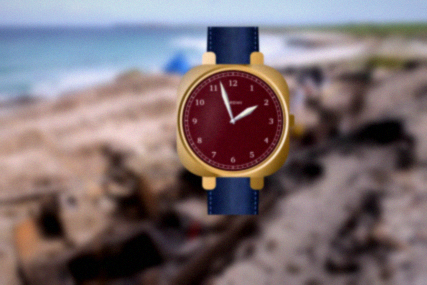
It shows 1:57
